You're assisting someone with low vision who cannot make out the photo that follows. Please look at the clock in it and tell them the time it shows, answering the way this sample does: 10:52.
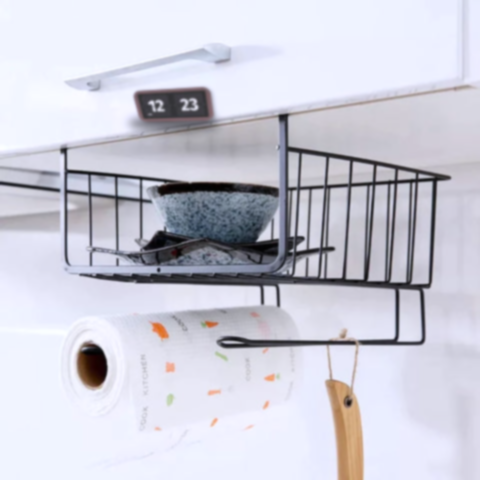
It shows 12:23
